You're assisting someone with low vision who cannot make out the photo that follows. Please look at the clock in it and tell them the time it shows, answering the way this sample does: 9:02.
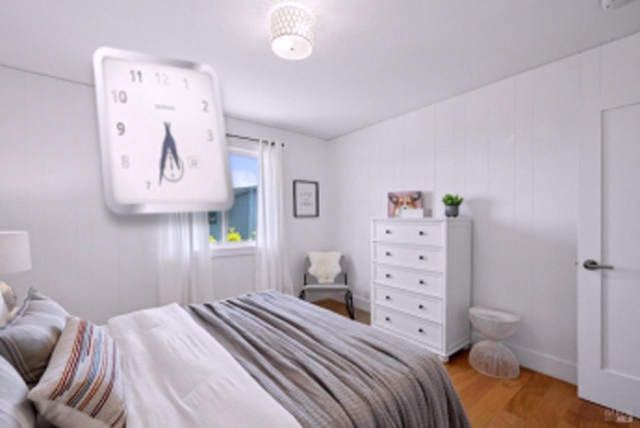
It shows 5:33
